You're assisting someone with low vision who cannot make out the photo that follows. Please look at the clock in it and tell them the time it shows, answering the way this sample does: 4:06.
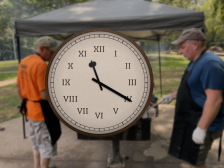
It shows 11:20
